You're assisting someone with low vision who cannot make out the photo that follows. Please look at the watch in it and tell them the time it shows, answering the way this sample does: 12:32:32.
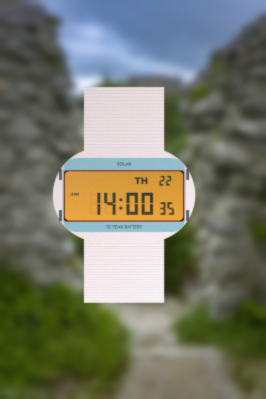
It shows 14:00:35
